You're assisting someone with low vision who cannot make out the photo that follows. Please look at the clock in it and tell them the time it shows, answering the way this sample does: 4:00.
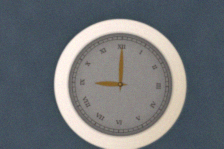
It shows 9:00
